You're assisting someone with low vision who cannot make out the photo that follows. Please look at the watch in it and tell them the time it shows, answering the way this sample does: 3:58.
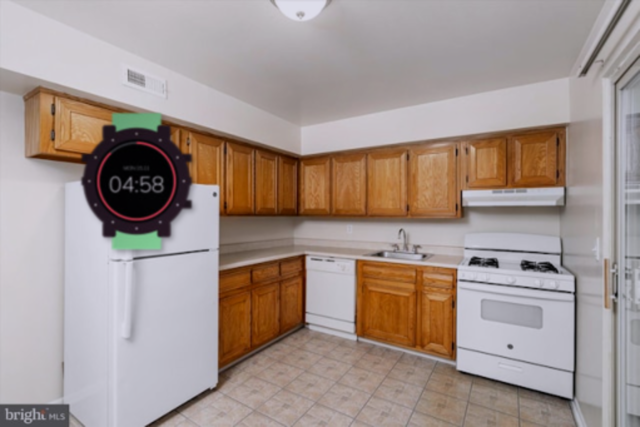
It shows 4:58
